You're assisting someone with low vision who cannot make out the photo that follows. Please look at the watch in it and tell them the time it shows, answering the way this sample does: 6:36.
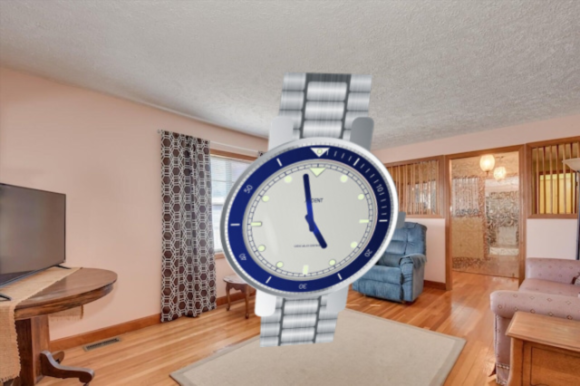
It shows 4:58
